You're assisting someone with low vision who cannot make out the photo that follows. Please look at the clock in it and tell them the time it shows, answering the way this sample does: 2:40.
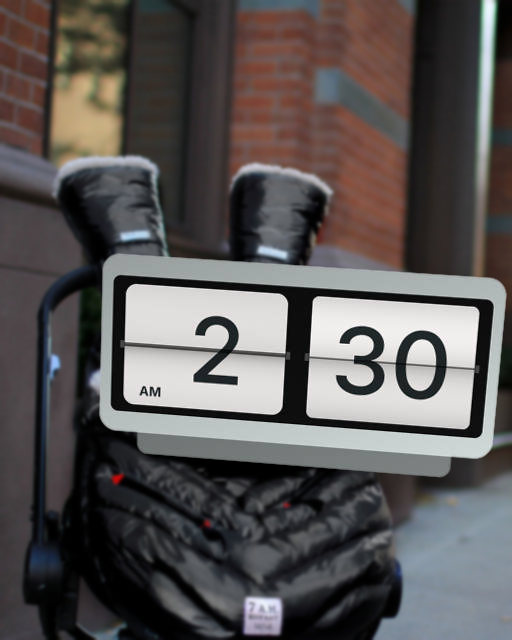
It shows 2:30
